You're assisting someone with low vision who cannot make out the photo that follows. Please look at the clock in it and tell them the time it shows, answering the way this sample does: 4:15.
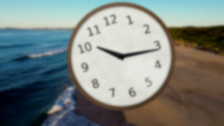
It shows 10:16
